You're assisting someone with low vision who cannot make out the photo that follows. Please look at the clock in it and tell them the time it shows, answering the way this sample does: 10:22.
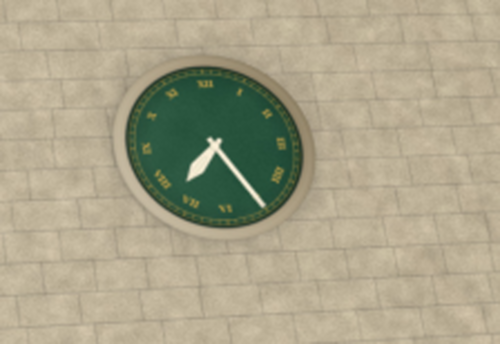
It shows 7:25
